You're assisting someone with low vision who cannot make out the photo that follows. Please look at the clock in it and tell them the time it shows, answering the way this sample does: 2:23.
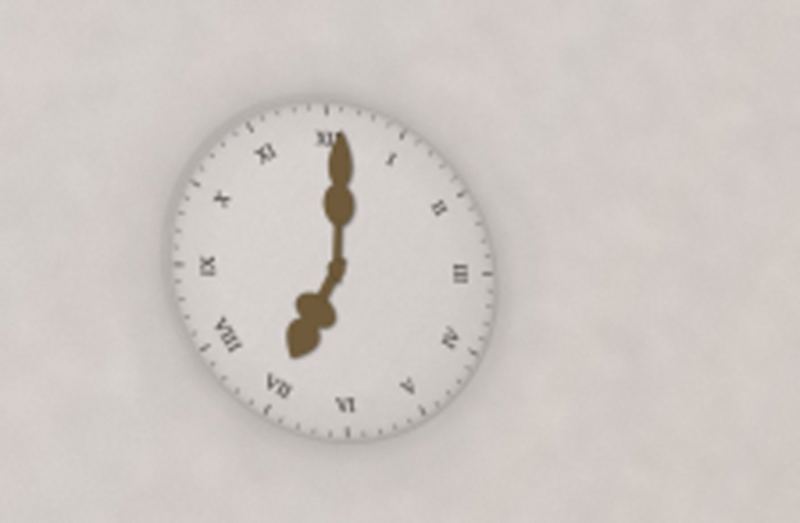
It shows 7:01
